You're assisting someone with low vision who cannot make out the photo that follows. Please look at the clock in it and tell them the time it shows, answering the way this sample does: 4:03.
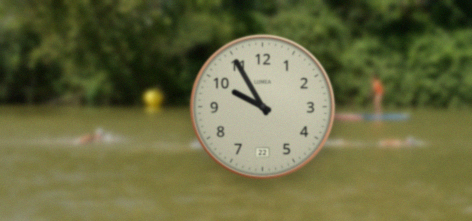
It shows 9:55
